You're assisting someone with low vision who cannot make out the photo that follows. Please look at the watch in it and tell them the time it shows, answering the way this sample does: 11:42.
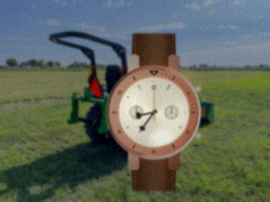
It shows 8:36
